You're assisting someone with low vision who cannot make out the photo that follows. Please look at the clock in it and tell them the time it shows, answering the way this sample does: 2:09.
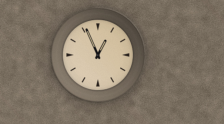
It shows 12:56
